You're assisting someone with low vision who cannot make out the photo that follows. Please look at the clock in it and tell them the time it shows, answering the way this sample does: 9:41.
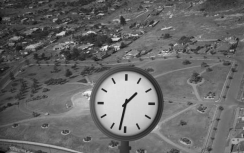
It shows 1:32
